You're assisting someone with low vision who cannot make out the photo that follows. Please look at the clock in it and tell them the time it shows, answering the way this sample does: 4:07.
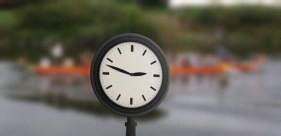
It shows 2:48
